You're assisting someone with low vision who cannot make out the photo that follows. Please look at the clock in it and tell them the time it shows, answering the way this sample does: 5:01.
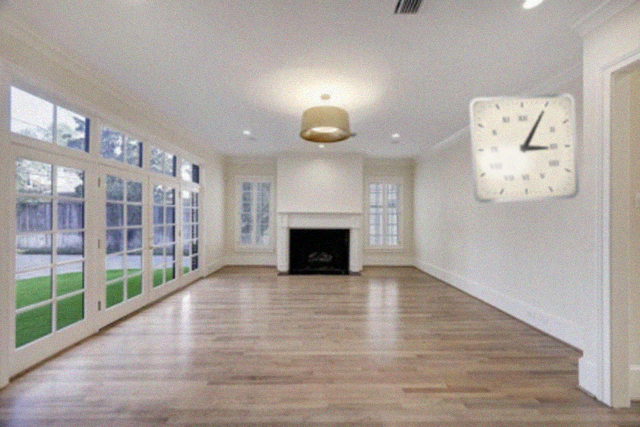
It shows 3:05
